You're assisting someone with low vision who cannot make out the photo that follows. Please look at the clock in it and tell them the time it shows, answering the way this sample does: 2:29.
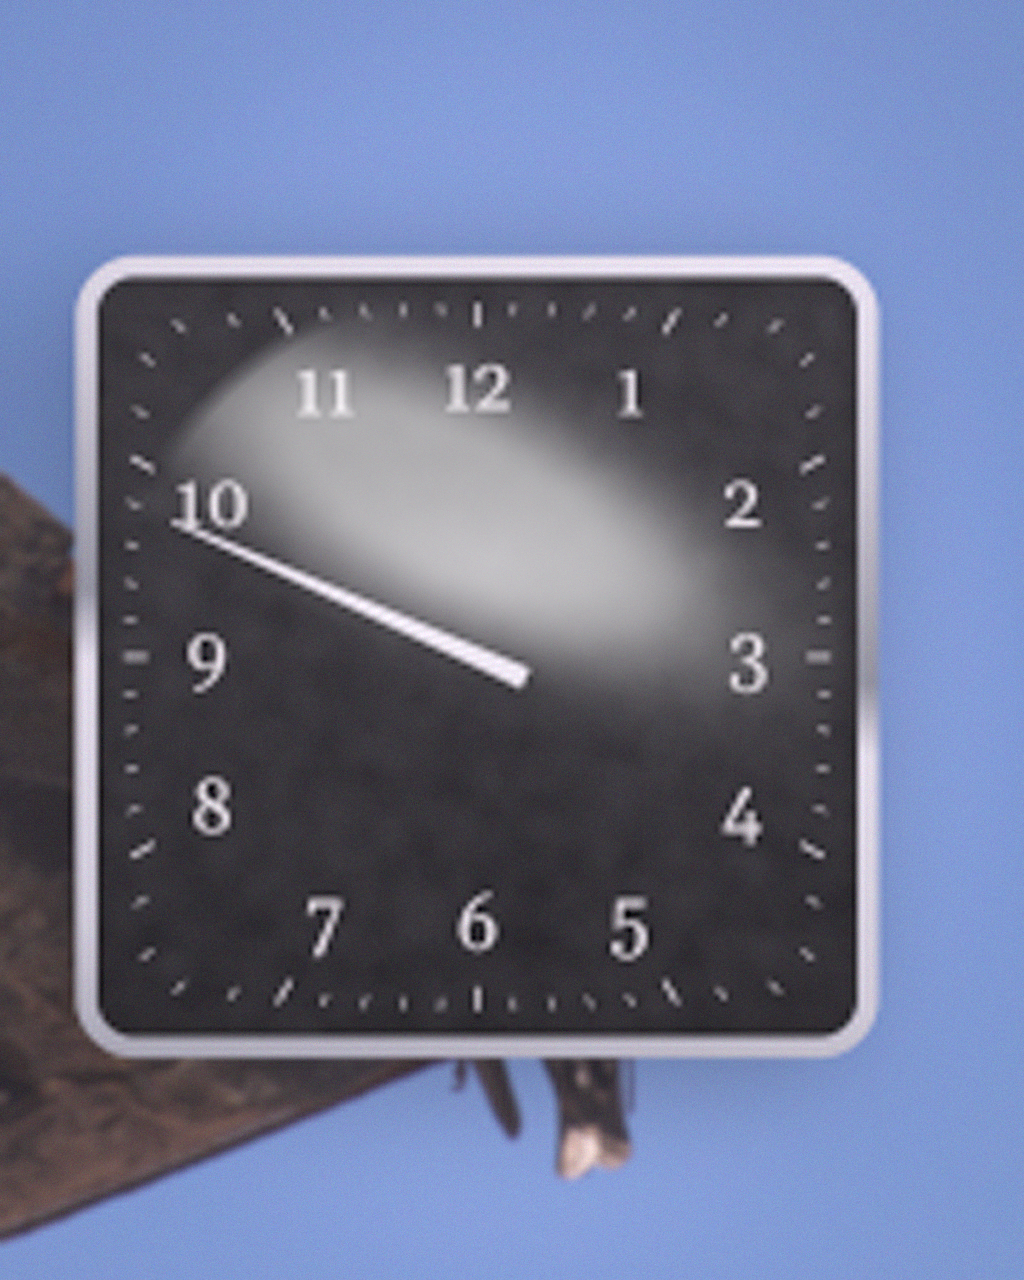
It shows 9:49
